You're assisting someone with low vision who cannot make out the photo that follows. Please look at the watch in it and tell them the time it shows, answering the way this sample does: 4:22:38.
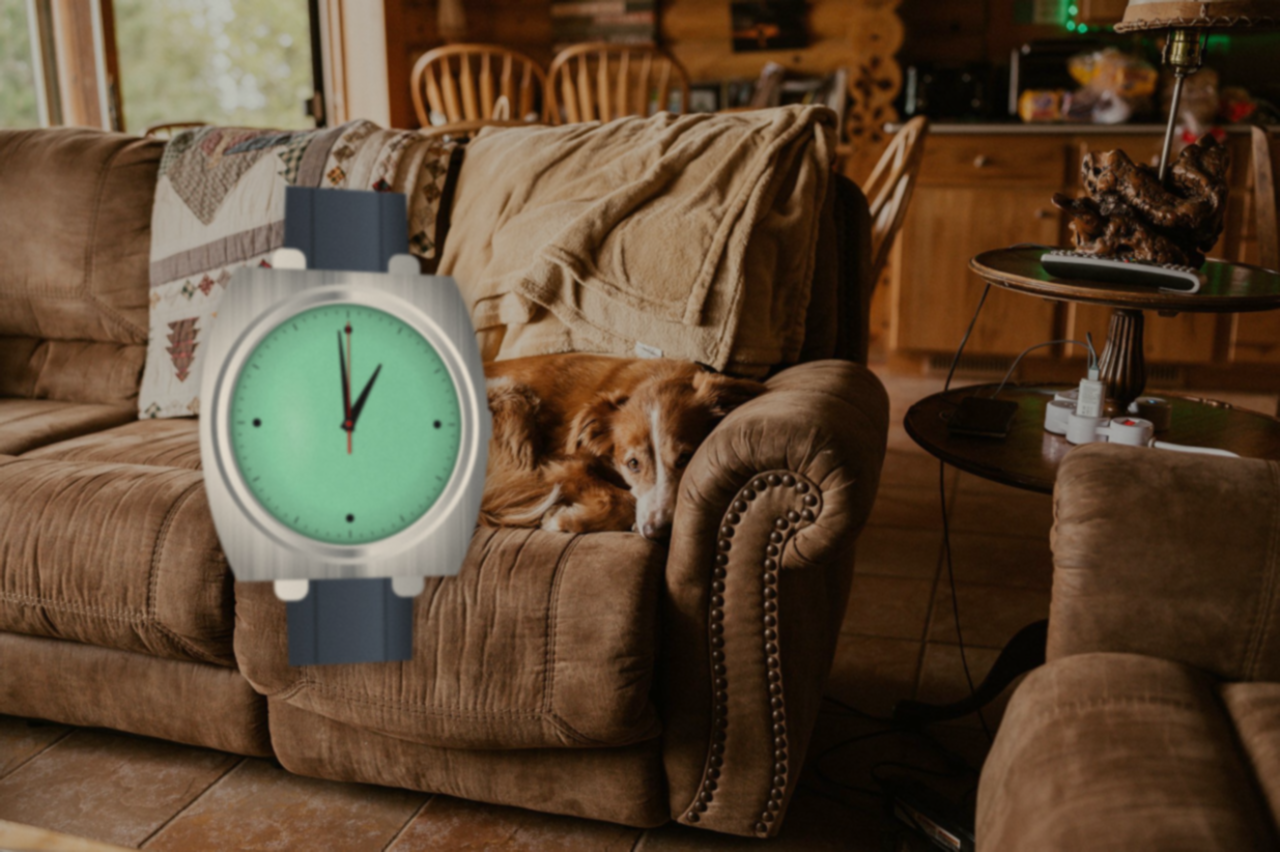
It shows 12:59:00
